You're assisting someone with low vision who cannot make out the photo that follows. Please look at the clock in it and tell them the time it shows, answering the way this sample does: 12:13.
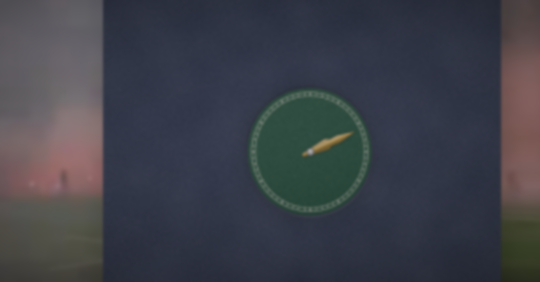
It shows 2:11
